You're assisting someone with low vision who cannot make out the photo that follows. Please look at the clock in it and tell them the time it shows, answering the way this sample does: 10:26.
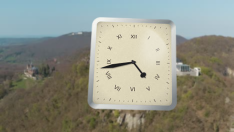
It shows 4:43
